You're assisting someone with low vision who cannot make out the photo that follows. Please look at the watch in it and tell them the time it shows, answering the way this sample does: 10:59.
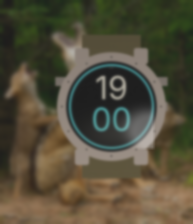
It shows 19:00
